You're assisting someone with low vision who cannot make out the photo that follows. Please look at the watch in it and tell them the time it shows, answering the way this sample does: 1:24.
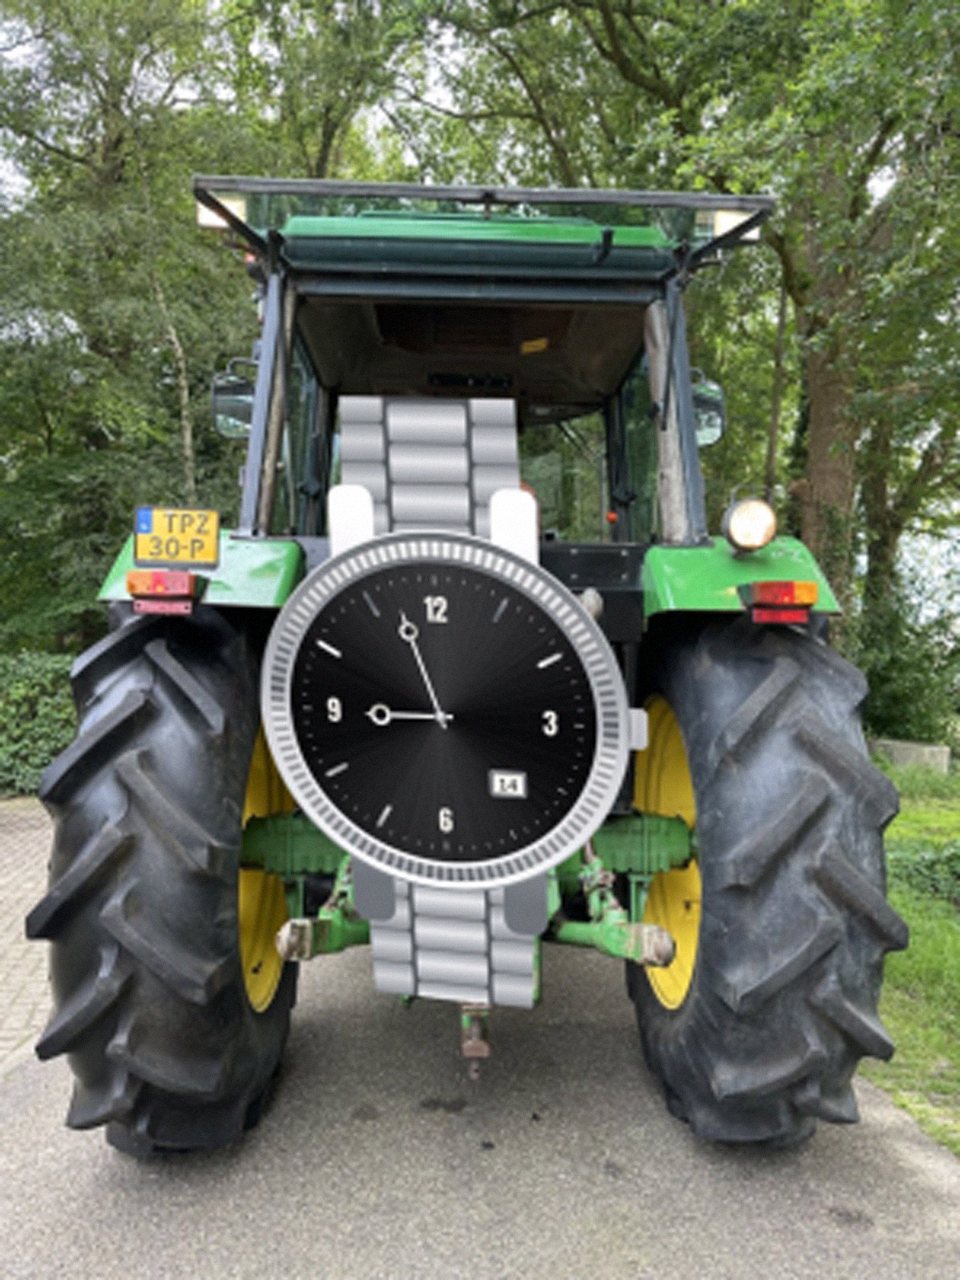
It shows 8:57
